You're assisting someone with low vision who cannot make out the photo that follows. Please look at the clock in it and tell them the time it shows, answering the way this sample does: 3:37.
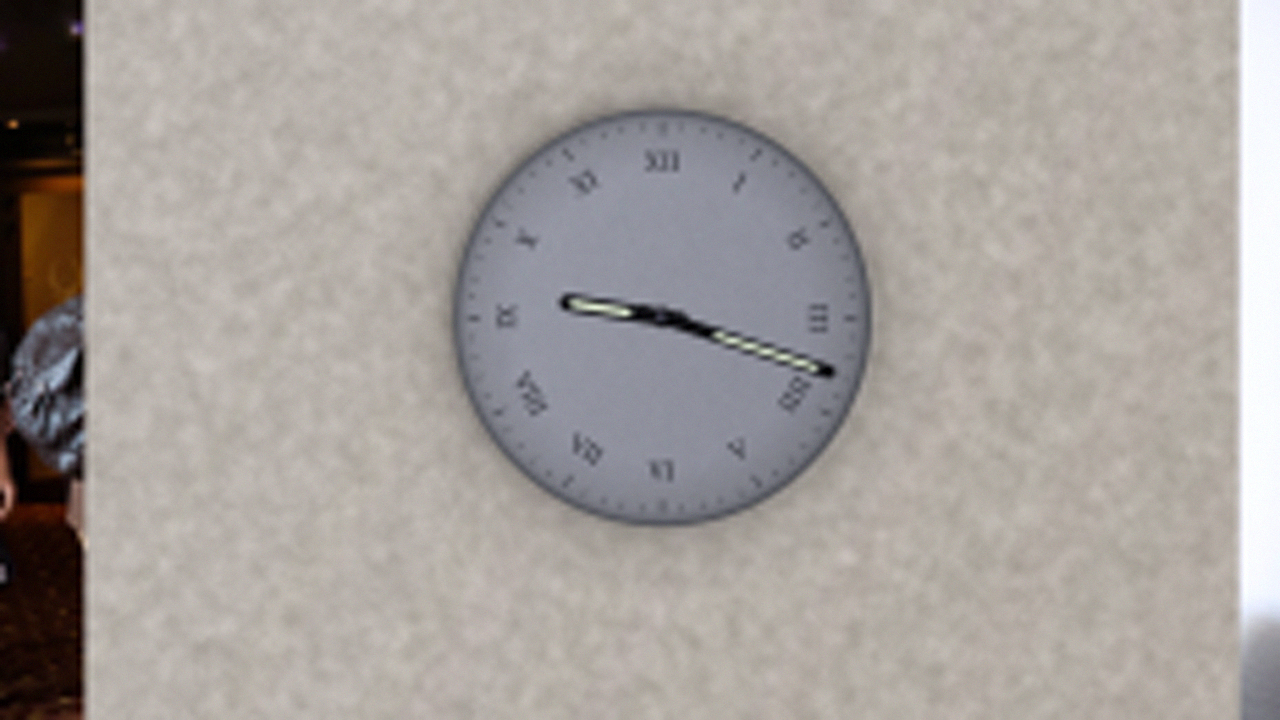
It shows 9:18
